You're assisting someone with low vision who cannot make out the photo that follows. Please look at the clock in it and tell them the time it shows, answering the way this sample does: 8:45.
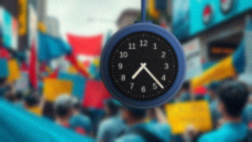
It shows 7:23
